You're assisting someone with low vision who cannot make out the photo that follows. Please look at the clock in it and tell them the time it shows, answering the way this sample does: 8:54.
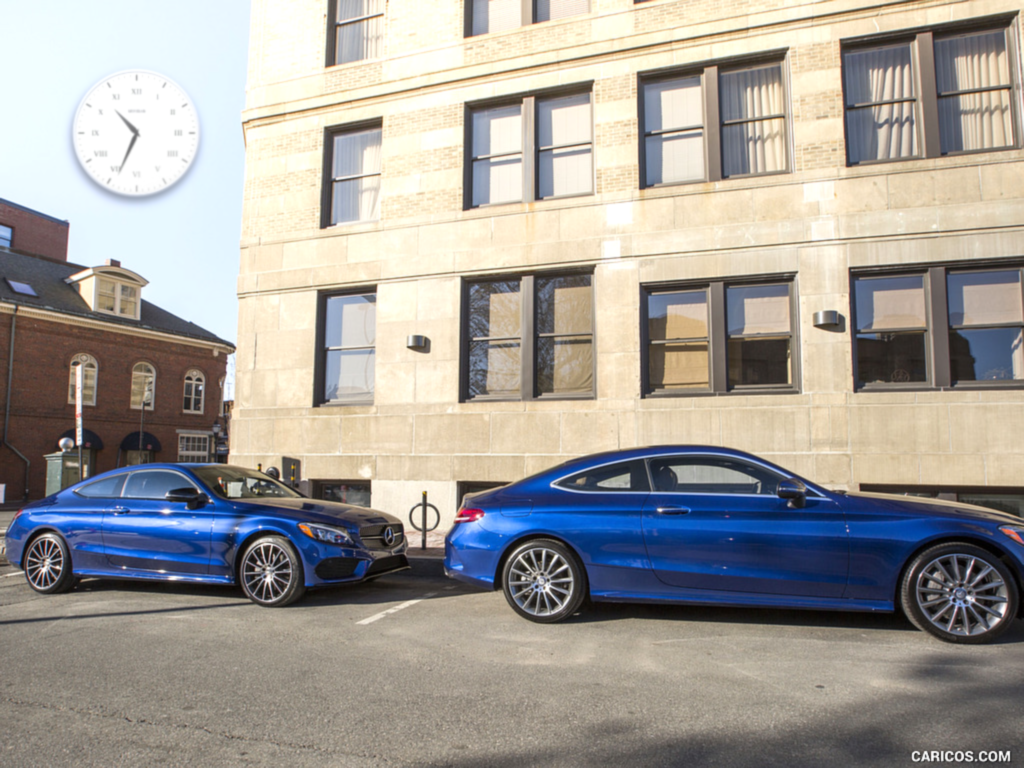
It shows 10:34
